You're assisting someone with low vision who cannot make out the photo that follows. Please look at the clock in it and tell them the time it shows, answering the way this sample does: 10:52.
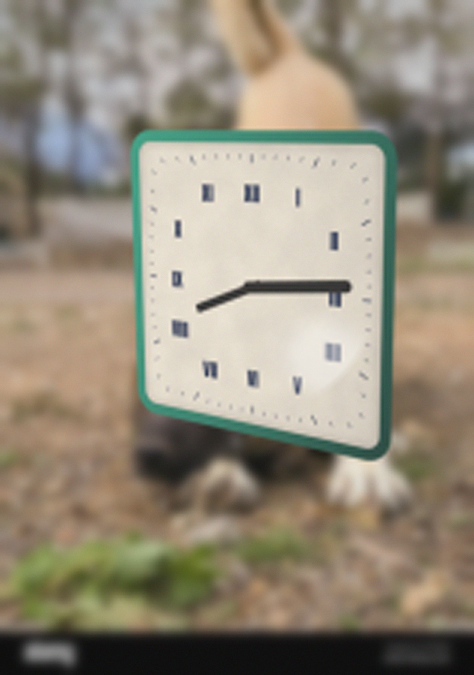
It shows 8:14
